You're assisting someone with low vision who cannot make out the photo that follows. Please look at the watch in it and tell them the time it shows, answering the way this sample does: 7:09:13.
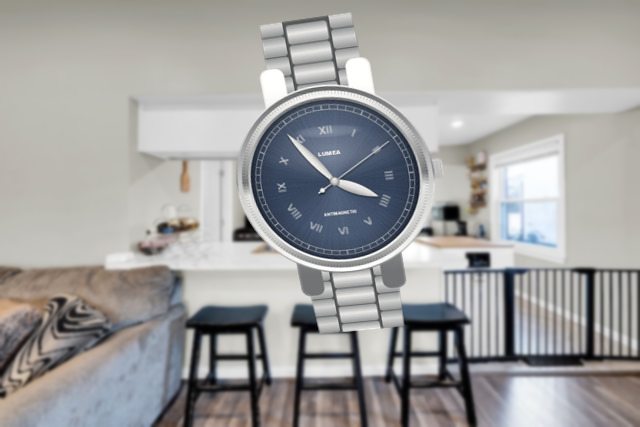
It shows 3:54:10
